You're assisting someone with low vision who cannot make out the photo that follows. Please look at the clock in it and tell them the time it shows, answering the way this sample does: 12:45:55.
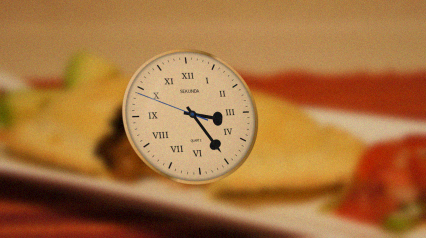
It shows 3:24:49
